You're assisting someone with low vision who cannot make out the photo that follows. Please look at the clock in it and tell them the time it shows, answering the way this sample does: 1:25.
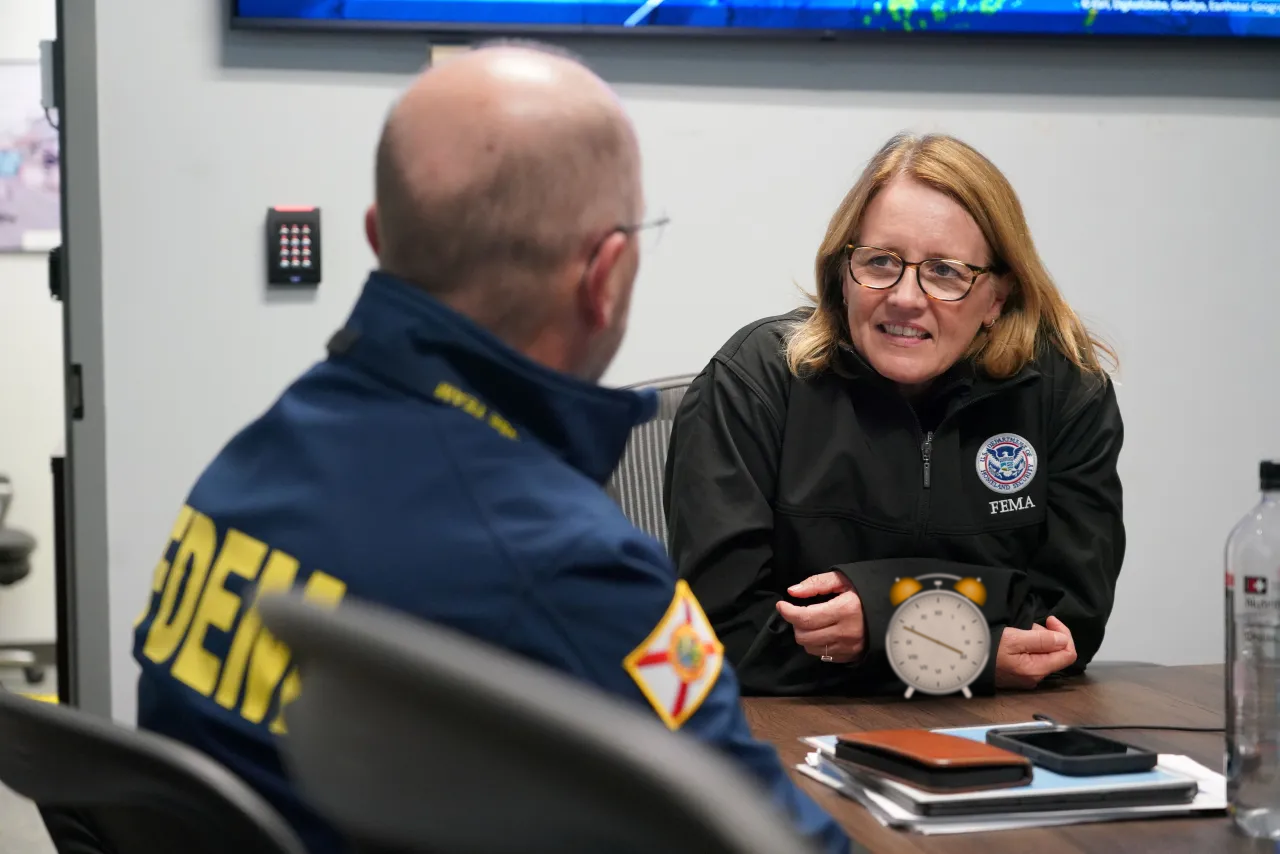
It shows 3:49
